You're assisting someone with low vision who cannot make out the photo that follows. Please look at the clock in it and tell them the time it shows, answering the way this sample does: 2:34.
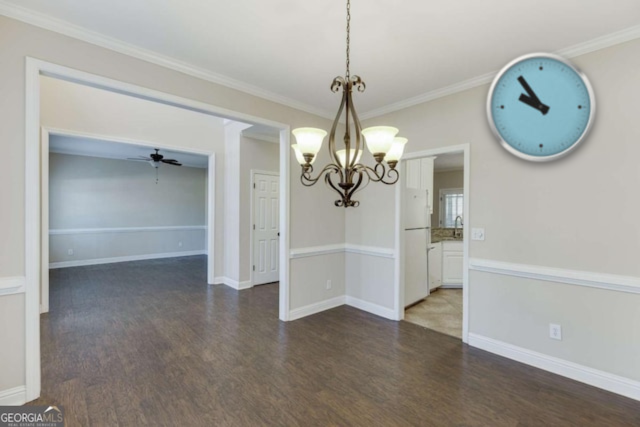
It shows 9:54
